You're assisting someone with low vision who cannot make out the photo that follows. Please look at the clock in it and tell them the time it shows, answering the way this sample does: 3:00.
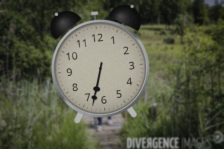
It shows 6:33
